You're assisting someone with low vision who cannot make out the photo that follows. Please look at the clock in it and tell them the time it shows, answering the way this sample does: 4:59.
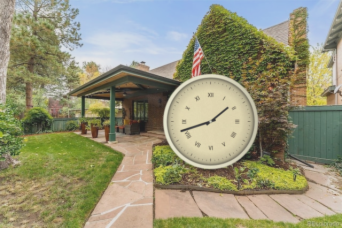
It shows 1:42
